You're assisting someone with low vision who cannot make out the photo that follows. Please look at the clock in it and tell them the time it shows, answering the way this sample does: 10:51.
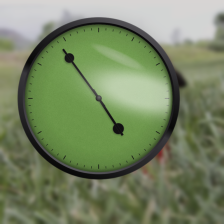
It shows 4:54
